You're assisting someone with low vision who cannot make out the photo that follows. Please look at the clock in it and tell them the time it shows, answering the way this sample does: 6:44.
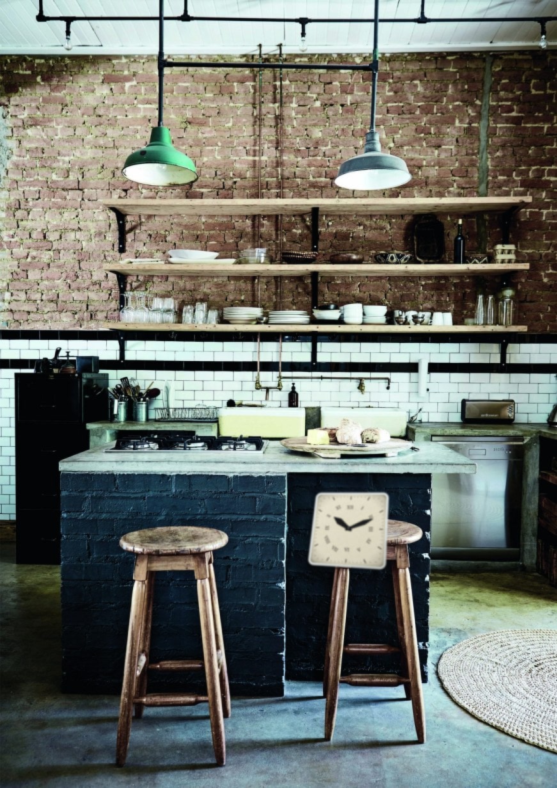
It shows 10:11
